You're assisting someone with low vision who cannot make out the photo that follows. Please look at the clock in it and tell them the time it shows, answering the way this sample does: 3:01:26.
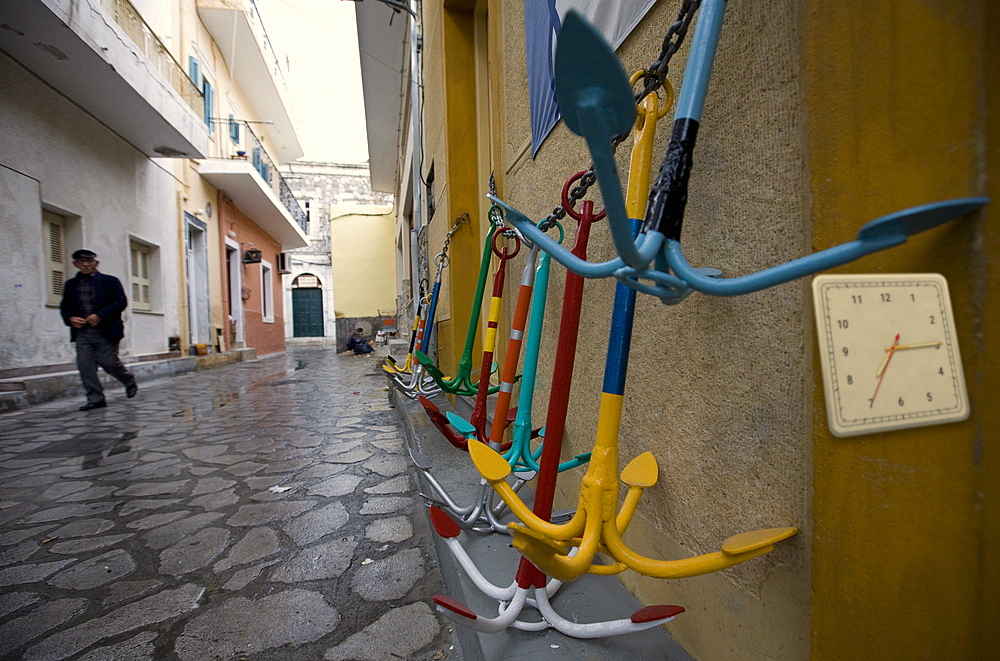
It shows 7:14:35
